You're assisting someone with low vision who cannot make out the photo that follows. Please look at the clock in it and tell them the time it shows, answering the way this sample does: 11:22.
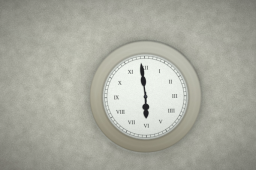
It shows 5:59
